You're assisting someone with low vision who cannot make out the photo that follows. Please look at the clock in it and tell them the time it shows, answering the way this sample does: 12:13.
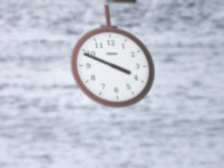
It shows 3:49
